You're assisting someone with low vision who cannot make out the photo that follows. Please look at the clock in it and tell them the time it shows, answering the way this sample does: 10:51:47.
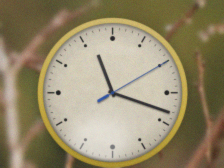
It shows 11:18:10
